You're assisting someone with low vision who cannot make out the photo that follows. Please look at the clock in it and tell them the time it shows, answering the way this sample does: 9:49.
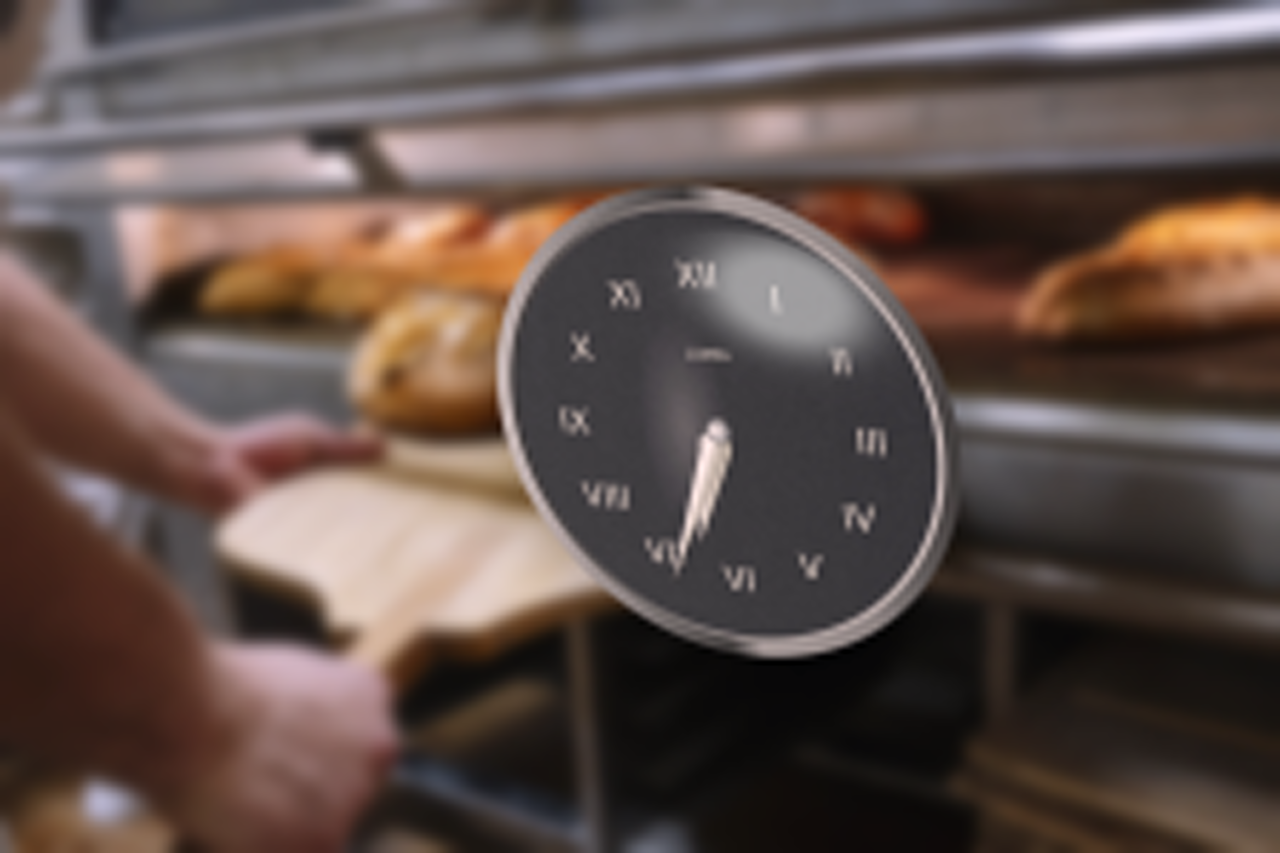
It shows 6:34
